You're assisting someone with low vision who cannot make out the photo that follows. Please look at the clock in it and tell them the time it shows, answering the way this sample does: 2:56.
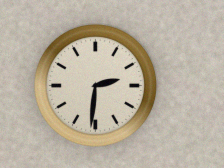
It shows 2:31
